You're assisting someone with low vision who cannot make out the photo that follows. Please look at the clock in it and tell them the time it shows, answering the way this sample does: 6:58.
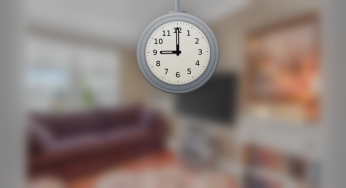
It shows 9:00
